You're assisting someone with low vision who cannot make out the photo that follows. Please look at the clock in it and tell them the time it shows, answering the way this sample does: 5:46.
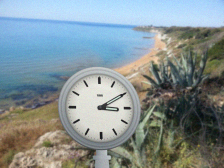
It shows 3:10
